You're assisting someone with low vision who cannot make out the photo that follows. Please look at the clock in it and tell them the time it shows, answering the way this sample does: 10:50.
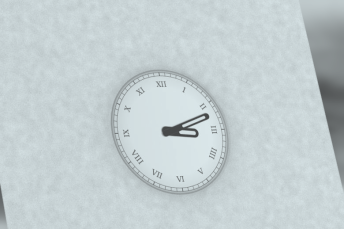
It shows 3:12
